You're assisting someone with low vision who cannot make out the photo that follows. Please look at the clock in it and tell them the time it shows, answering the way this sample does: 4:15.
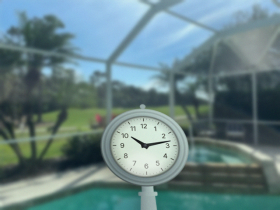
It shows 10:13
